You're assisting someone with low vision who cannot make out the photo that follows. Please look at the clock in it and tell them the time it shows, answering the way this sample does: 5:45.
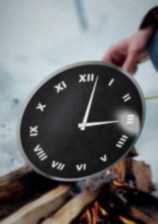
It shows 3:02
